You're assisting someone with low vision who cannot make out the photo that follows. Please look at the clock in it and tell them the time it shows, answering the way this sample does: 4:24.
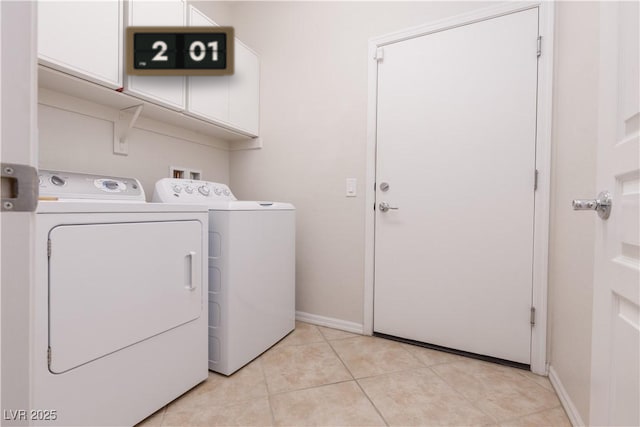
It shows 2:01
